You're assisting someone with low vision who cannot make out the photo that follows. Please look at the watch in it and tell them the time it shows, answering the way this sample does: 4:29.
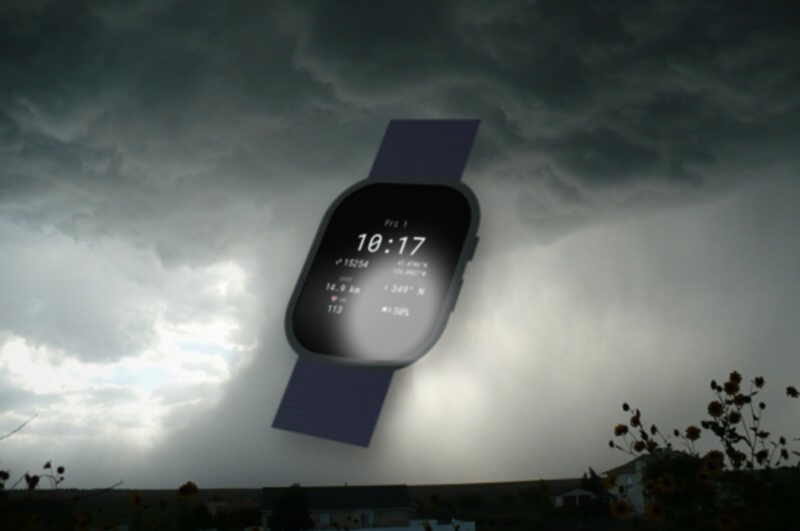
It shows 10:17
